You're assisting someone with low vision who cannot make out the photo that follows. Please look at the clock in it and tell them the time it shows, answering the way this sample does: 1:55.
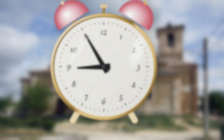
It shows 8:55
